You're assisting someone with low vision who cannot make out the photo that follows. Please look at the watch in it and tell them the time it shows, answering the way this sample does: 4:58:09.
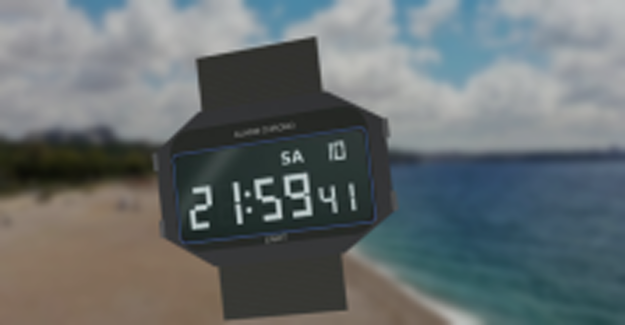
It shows 21:59:41
